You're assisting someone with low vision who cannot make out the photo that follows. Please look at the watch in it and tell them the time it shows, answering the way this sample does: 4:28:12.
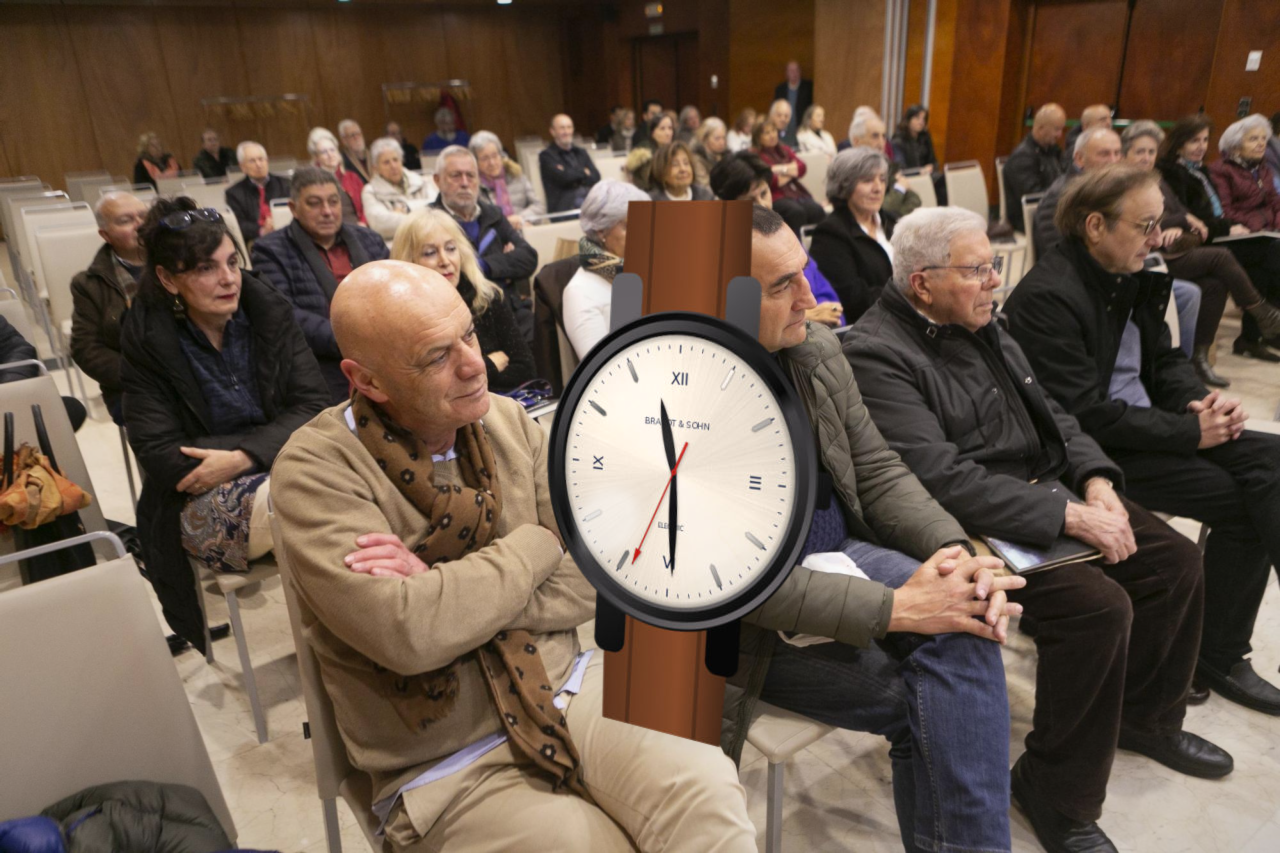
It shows 11:29:34
